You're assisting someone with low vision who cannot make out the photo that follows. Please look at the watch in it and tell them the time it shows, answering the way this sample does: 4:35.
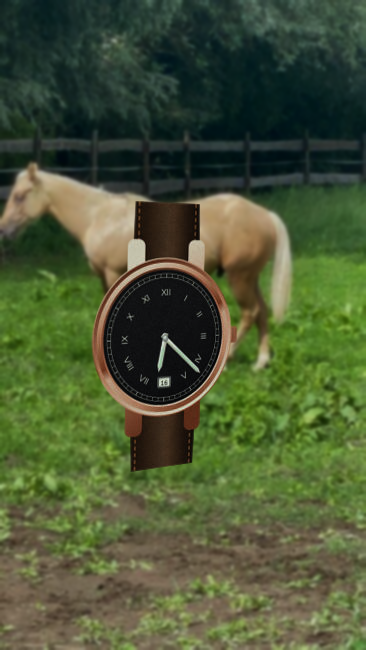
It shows 6:22
